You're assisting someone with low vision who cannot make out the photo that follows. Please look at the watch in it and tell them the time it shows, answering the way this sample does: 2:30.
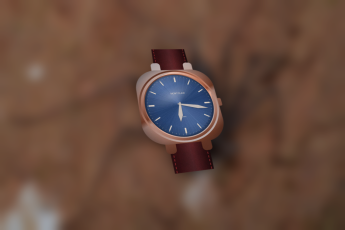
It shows 6:17
